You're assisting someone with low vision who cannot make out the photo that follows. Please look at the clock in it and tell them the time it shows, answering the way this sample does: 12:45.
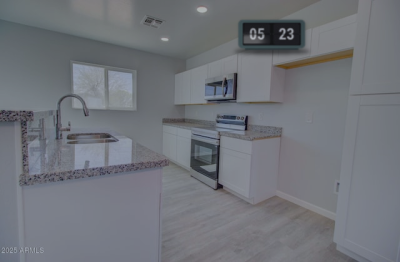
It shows 5:23
